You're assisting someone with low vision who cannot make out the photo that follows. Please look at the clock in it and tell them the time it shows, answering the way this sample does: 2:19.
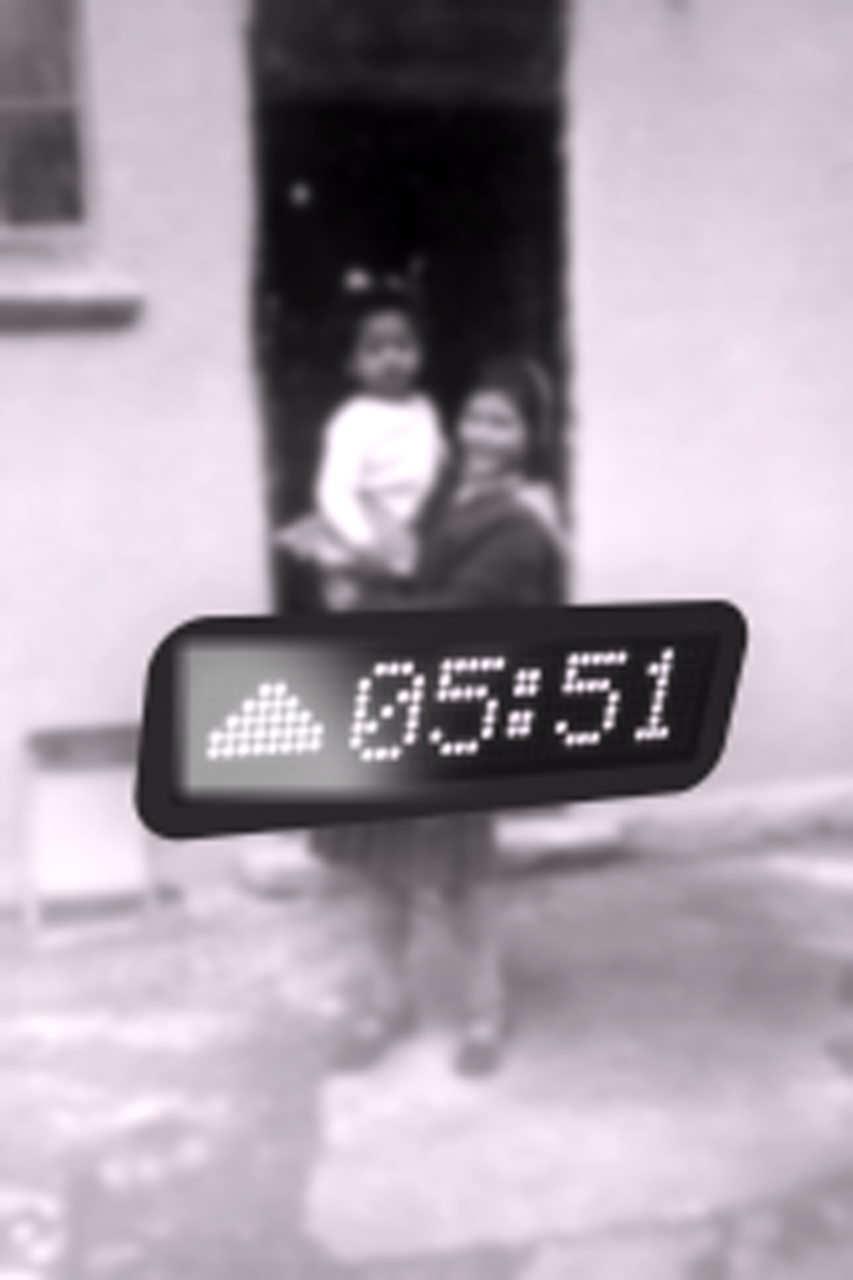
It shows 5:51
